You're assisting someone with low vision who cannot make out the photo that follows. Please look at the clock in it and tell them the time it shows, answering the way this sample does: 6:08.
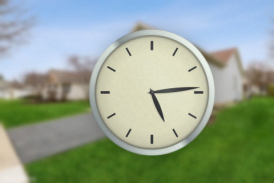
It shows 5:14
